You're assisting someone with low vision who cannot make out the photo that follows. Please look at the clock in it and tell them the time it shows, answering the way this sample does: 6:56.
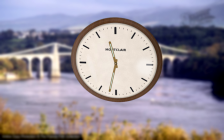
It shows 11:32
